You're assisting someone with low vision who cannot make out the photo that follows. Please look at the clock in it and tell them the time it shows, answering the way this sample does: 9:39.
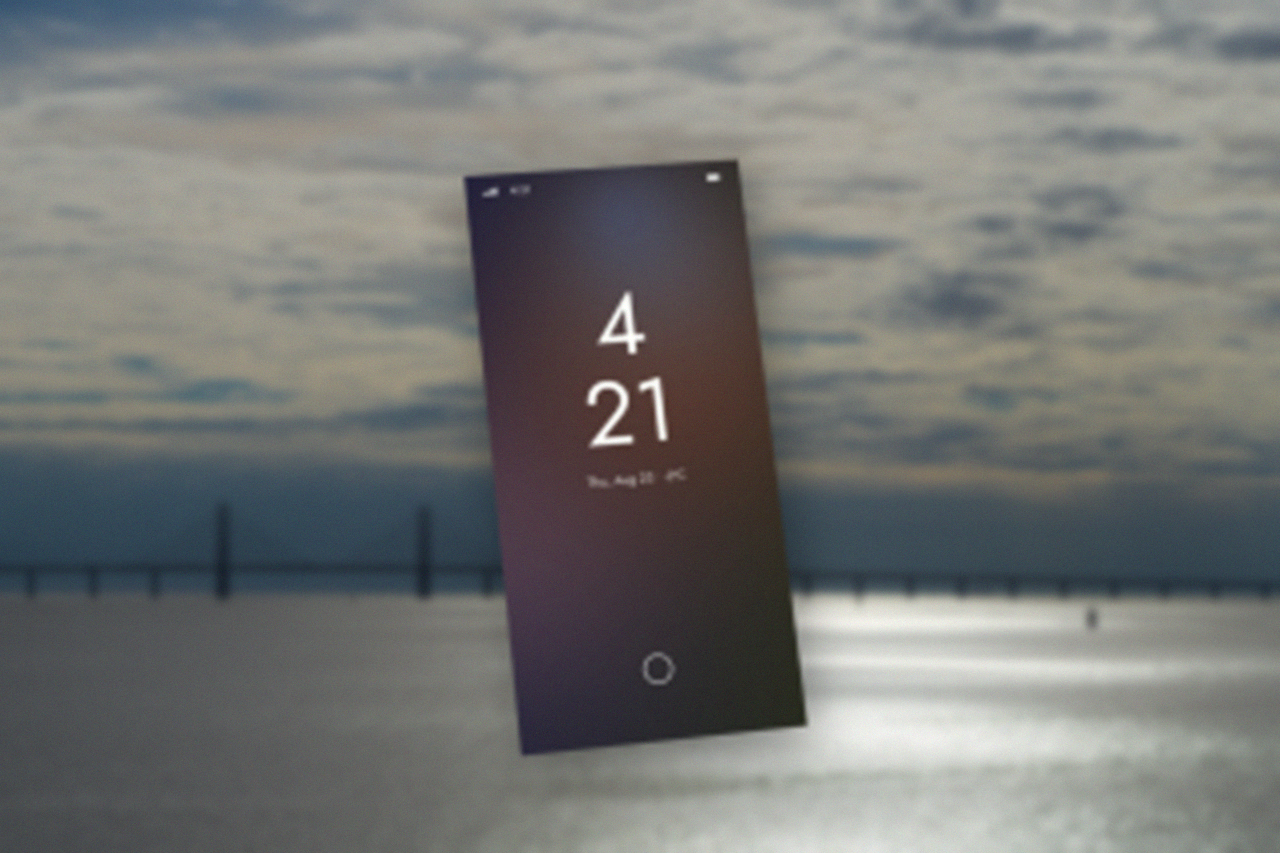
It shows 4:21
